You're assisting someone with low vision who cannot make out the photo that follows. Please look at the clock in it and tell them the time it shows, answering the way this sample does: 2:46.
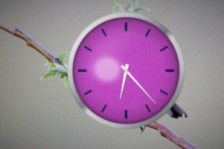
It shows 6:23
